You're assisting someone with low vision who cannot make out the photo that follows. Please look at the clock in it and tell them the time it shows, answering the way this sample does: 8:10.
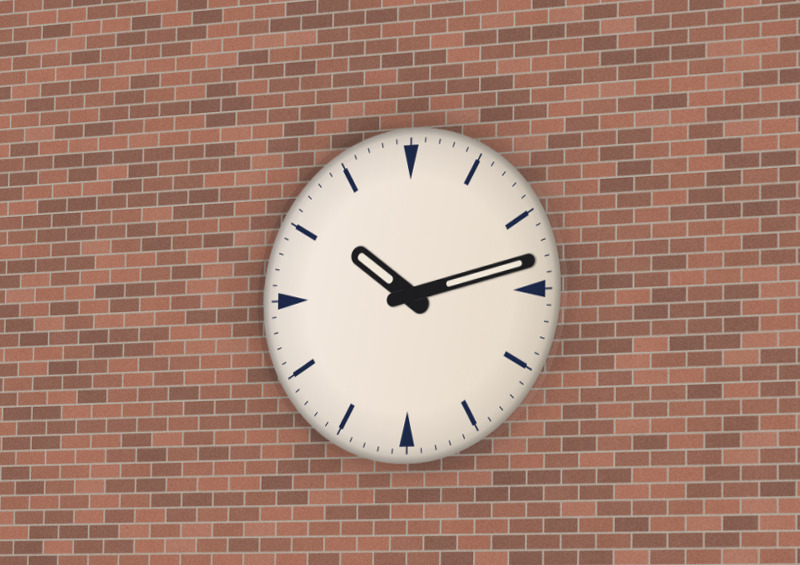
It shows 10:13
